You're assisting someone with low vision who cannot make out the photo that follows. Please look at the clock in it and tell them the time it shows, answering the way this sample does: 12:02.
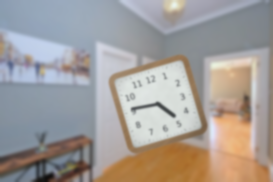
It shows 4:46
